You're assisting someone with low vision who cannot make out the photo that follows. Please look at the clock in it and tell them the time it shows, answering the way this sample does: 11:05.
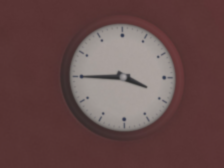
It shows 3:45
